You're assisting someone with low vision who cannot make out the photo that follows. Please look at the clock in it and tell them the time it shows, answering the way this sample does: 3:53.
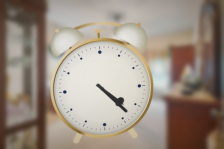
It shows 4:23
